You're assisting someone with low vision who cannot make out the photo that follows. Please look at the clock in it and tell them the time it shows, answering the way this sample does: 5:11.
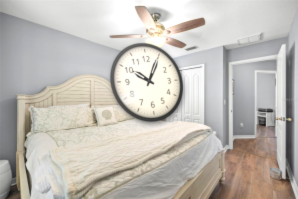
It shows 10:05
